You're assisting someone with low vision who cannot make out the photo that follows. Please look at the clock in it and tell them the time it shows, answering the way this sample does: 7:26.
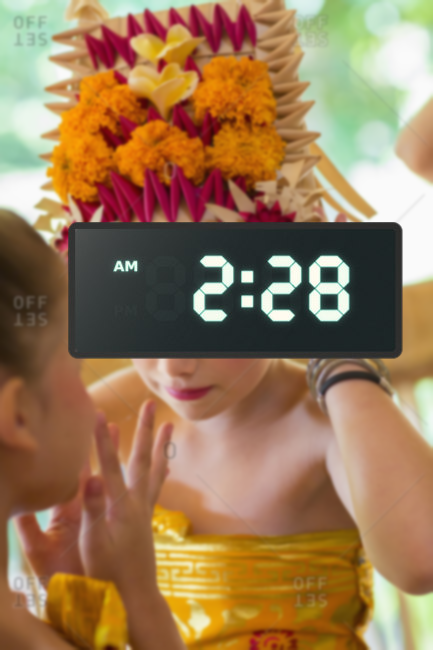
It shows 2:28
